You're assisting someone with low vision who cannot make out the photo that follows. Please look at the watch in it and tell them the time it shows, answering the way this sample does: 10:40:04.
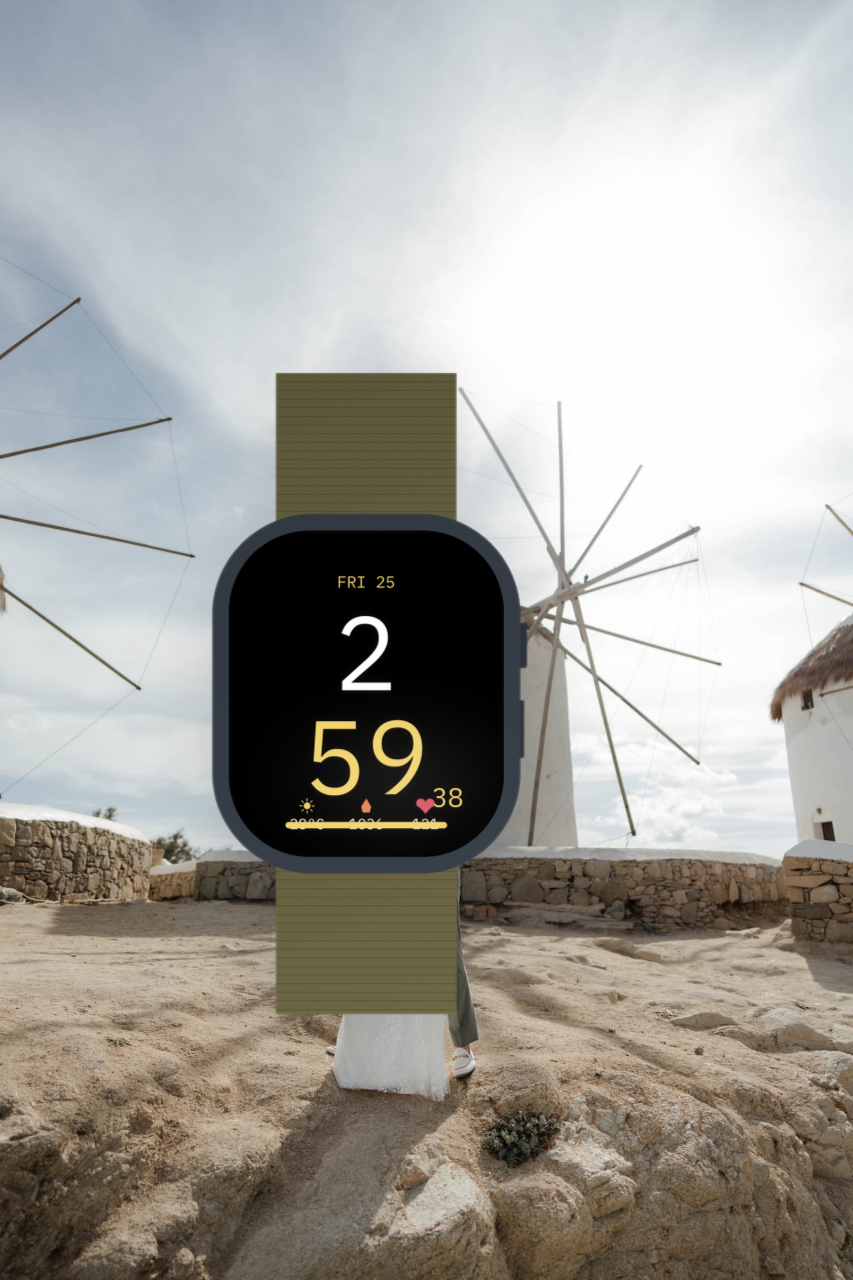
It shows 2:59:38
